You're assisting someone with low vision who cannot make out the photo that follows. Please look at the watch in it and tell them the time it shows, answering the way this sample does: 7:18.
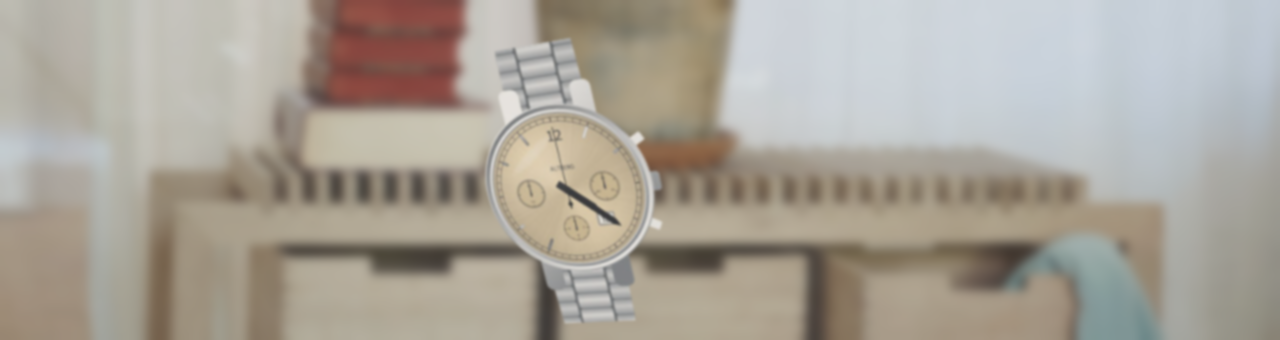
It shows 4:22
